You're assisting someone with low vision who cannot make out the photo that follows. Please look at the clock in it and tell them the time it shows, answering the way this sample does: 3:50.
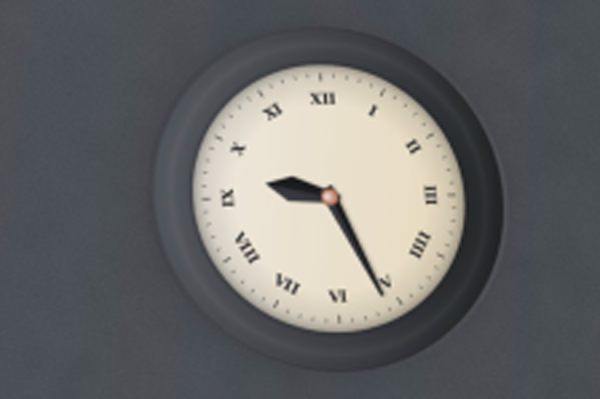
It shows 9:26
